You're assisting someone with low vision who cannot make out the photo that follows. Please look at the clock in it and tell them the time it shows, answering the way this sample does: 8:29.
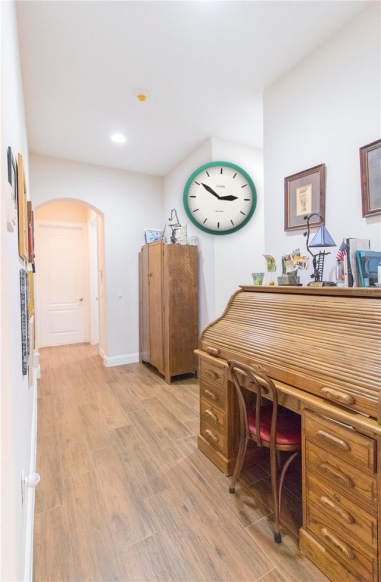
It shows 2:51
